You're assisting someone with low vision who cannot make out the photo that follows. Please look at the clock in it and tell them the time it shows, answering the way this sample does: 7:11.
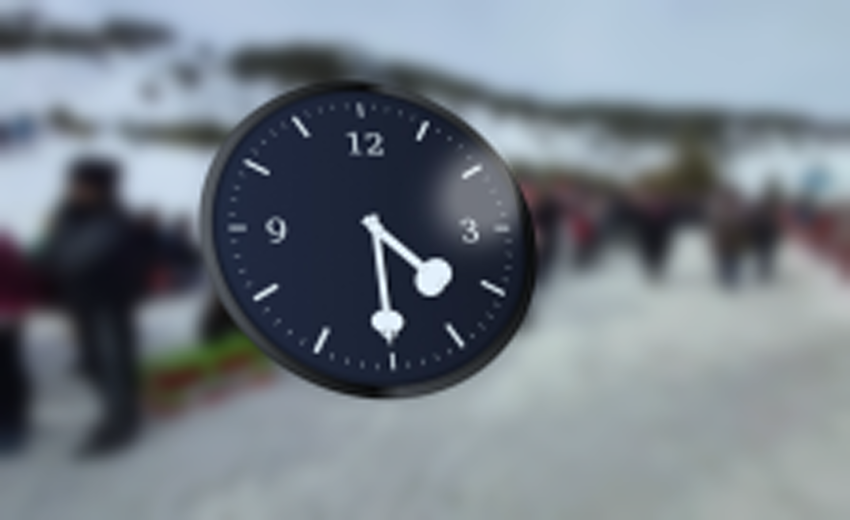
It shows 4:30
